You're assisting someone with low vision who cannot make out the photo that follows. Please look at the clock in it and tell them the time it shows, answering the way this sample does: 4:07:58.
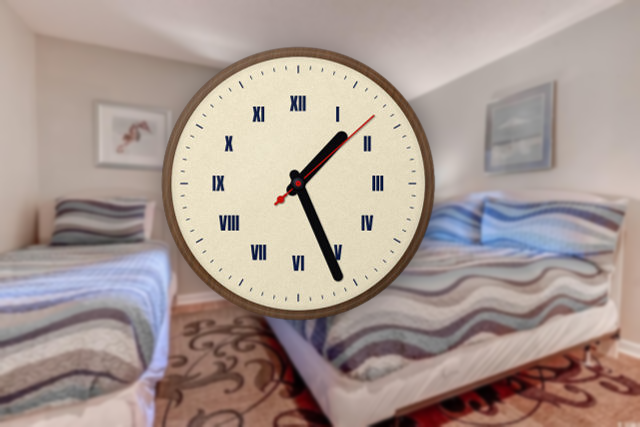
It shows 1:26:08
